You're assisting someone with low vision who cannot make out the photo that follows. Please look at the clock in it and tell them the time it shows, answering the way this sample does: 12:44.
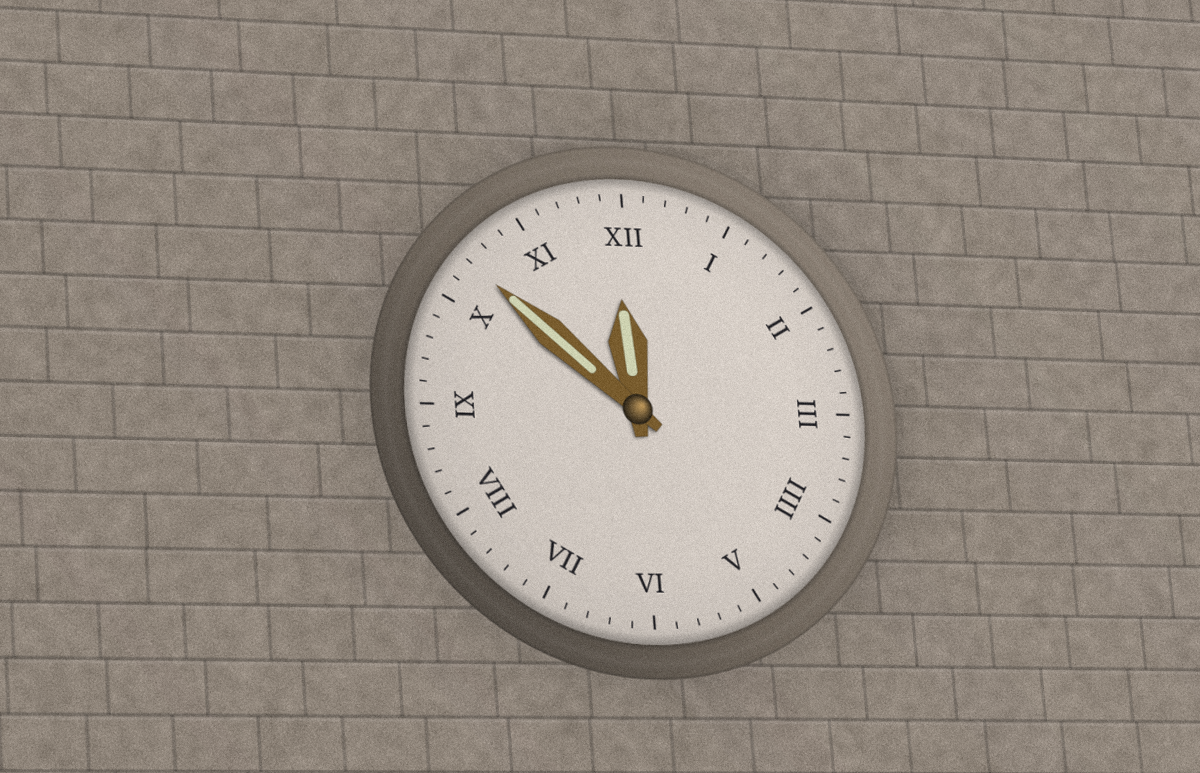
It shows 11:52
